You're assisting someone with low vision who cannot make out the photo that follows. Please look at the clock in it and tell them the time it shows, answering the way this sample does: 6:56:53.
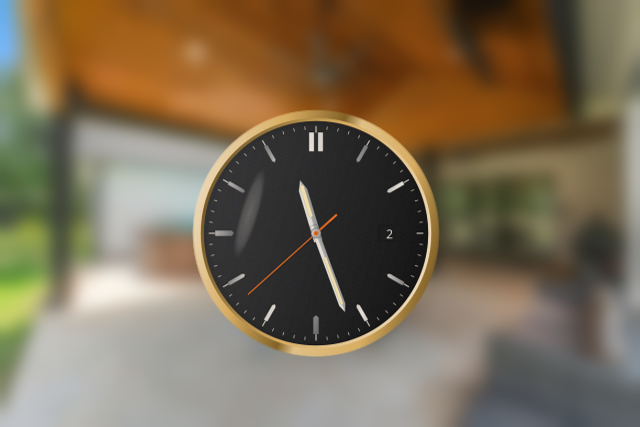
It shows 11:26:38
